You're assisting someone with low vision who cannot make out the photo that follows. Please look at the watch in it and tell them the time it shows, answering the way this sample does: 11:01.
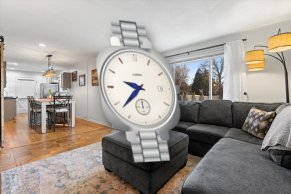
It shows 9:38
